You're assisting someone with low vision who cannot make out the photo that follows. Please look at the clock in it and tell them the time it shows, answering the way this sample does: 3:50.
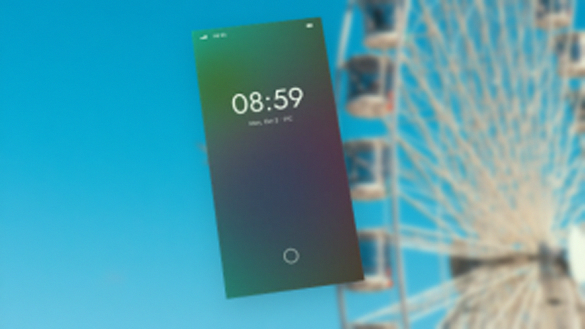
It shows 8:59
